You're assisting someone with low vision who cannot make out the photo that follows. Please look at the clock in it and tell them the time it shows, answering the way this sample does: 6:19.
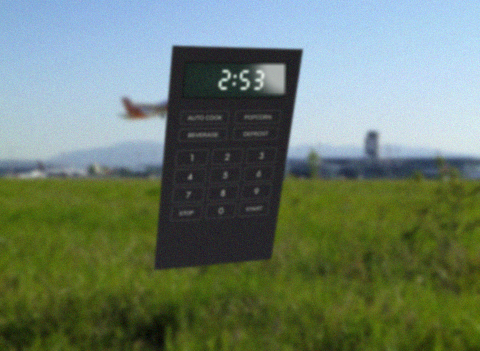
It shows 2:53
